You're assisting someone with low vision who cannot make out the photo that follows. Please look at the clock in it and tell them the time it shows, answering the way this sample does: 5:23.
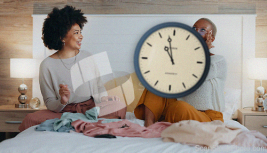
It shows 10:58
